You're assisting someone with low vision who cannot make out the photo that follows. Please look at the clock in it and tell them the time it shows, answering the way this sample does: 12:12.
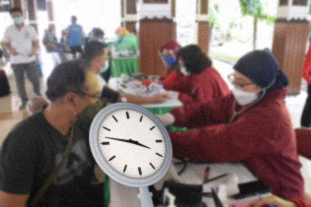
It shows 3:47
